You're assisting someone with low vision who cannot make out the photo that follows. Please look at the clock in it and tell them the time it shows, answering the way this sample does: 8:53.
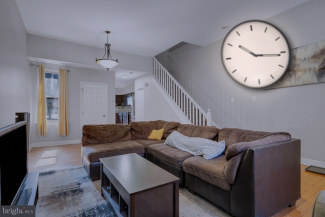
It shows 10:16
